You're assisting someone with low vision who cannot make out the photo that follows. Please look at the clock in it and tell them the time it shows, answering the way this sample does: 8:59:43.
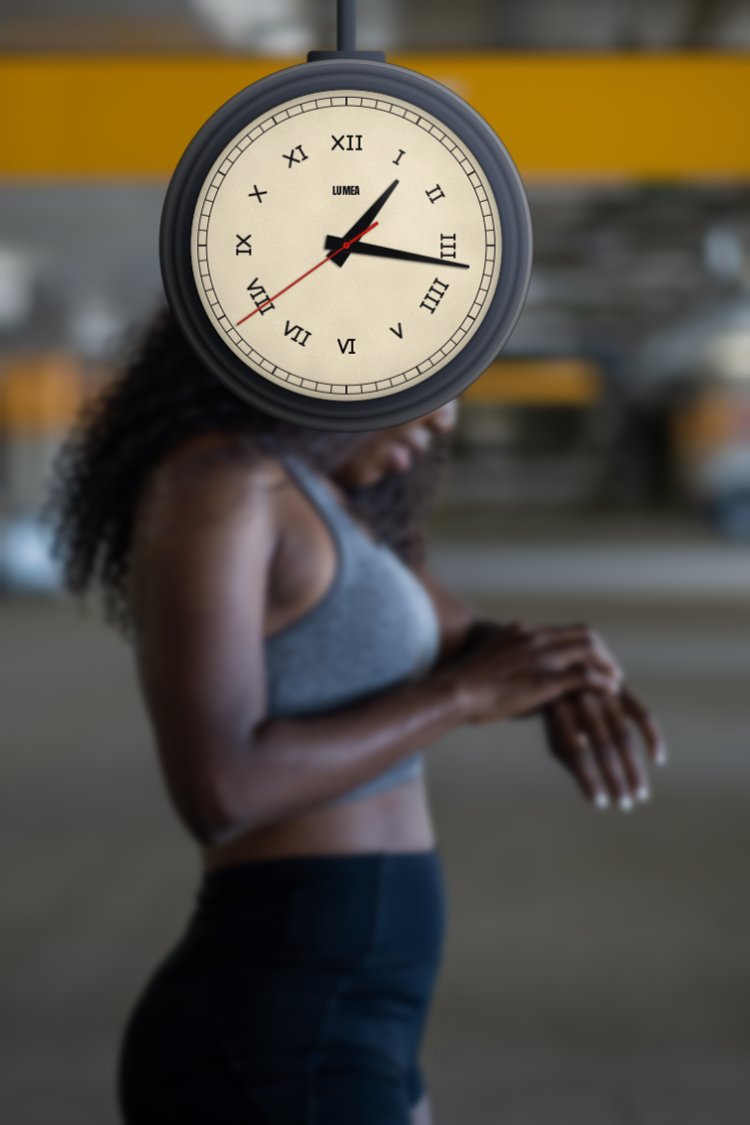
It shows 1:16:39
